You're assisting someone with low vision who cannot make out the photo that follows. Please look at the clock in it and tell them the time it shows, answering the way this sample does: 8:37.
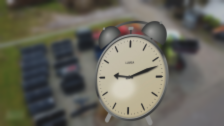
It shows 9:12
